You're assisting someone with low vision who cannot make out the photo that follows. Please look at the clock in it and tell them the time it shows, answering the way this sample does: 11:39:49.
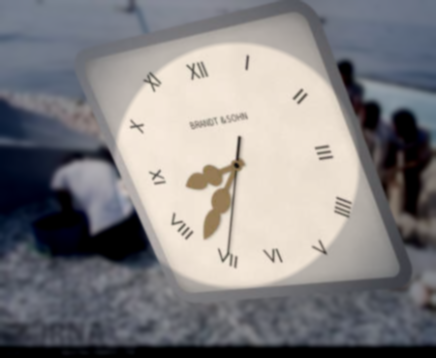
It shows 8:37:35
